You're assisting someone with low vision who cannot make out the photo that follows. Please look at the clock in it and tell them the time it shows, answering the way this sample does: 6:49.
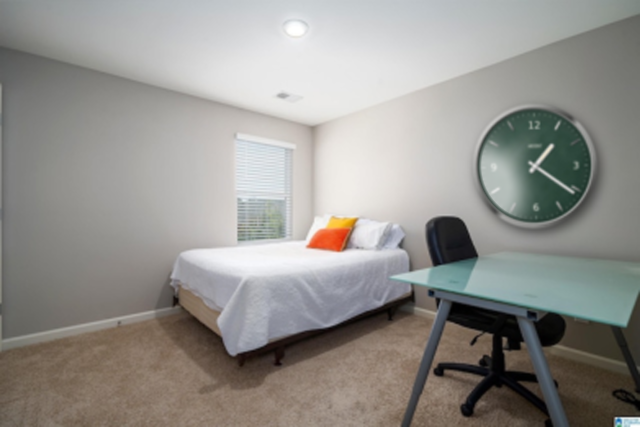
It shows 1:21
